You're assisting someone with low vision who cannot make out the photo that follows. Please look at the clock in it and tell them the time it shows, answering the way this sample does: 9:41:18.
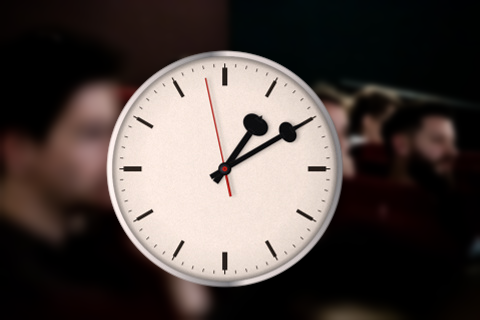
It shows 1:09:58
